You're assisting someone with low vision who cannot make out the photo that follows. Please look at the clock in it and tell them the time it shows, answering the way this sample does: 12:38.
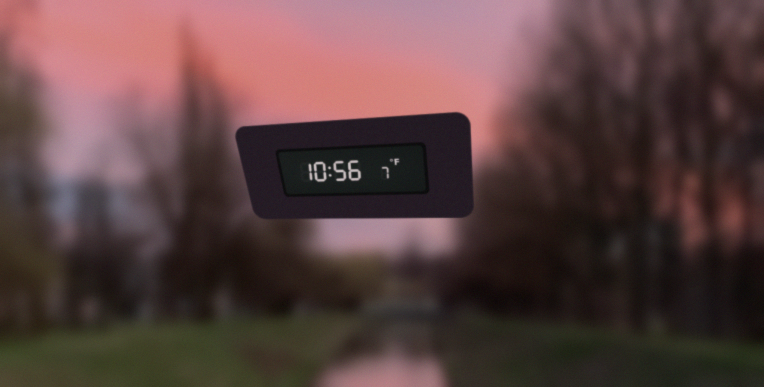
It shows 10:56
